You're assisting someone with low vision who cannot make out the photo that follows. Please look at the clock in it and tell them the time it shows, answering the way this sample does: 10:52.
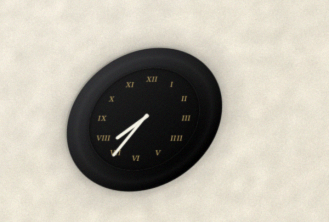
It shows 7:35
